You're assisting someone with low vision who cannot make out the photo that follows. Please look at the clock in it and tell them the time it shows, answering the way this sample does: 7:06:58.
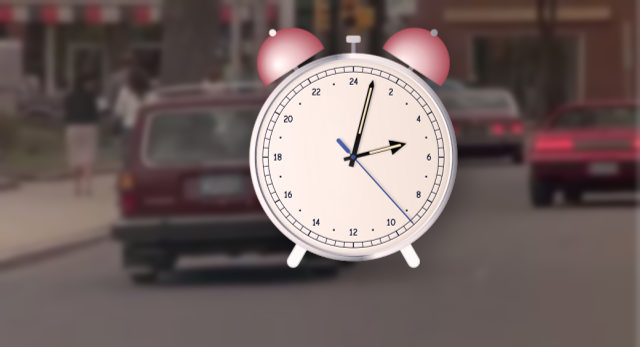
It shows 5:02:23
